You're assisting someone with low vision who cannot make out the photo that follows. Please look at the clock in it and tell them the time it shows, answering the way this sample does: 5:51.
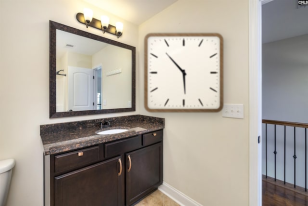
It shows 5:53
